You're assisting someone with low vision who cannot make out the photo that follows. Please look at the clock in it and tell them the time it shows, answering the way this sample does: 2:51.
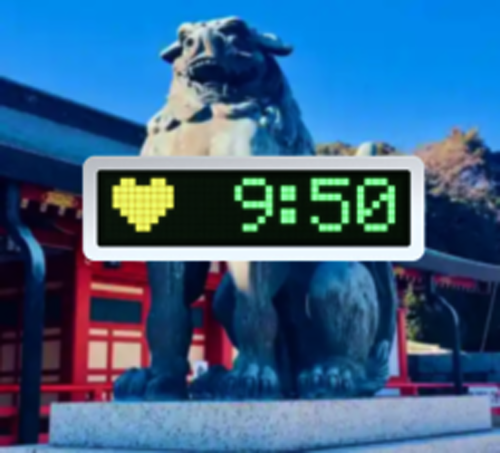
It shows 9:50
